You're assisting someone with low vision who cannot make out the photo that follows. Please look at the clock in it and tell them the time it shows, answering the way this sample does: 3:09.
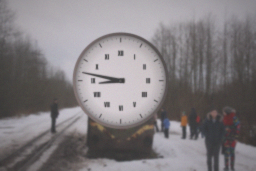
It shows 8:47
